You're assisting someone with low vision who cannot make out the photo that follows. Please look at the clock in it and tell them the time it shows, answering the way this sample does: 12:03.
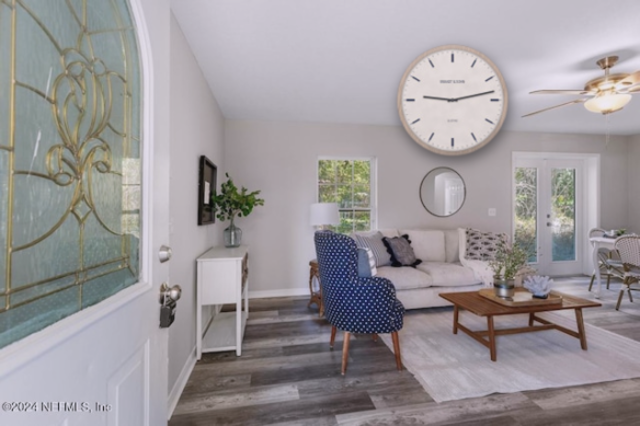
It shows 9:13
